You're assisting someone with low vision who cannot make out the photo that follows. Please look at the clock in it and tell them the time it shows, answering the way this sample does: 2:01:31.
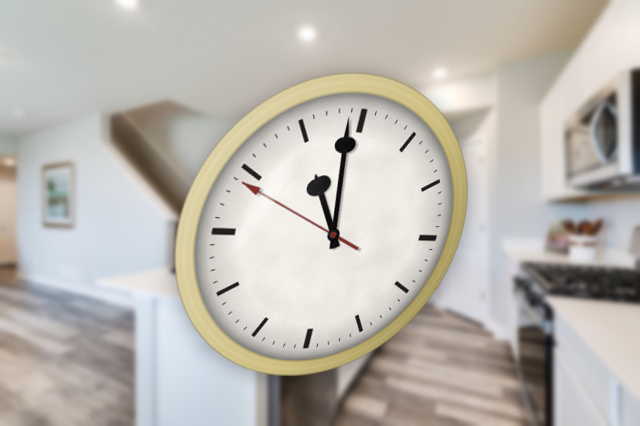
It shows 10:58:49
